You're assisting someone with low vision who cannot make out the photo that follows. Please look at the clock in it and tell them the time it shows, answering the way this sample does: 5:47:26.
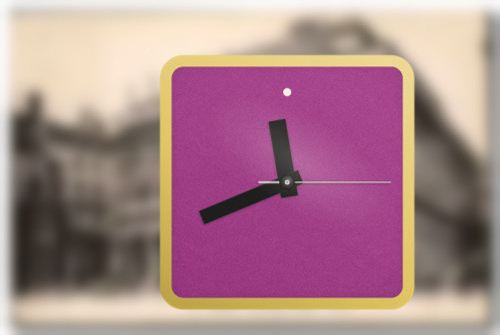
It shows 11:41:15
